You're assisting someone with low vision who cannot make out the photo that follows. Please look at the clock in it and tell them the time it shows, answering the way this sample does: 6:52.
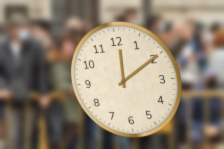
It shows 12:10
